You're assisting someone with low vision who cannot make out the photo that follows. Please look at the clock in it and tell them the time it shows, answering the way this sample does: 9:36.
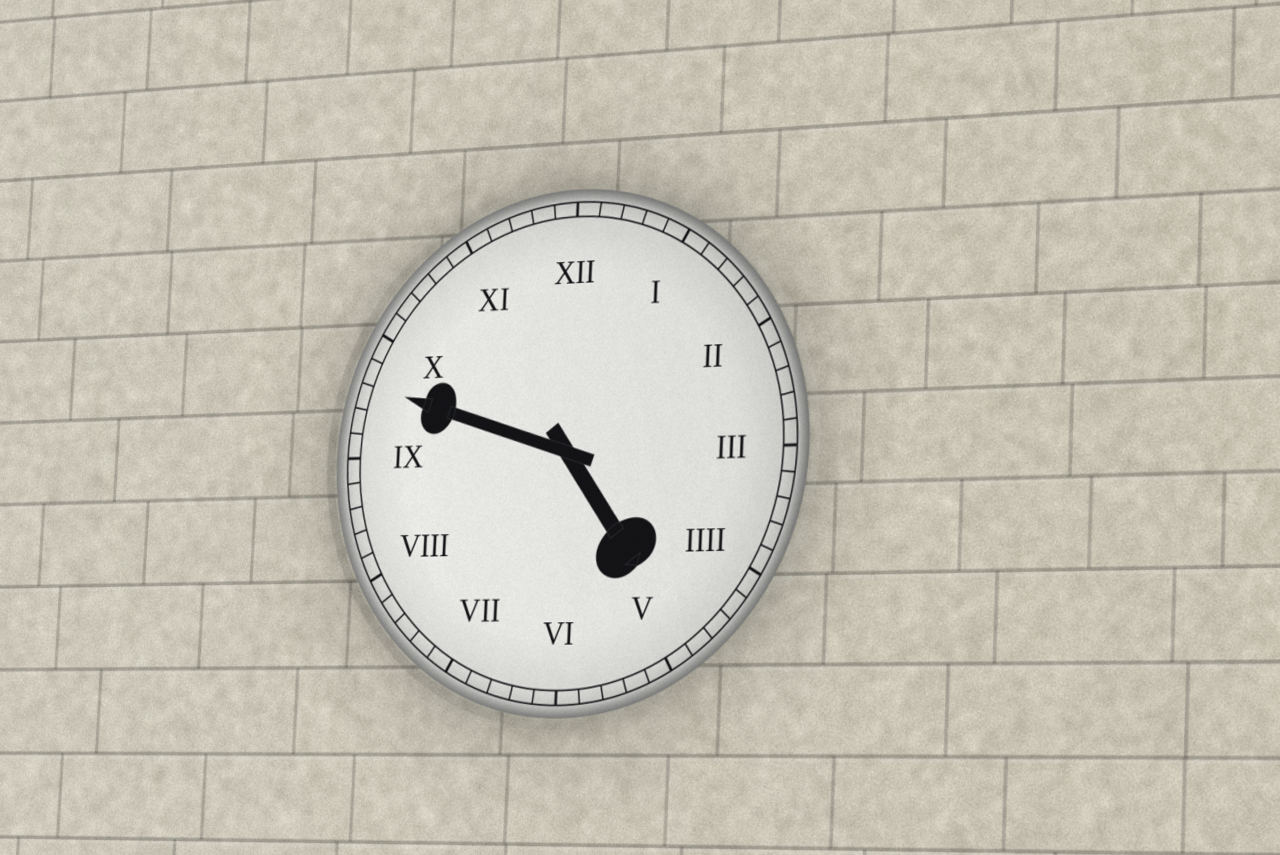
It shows 4:48
